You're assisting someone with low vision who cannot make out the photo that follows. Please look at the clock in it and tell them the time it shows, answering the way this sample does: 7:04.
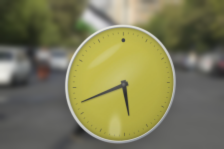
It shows 5:42
